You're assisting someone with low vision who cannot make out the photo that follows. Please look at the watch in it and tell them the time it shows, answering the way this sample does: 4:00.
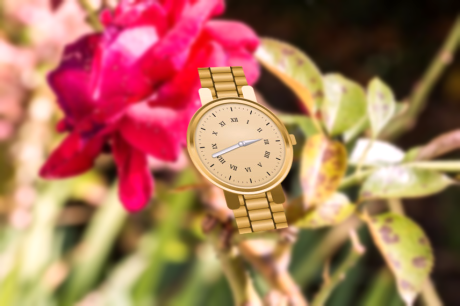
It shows 2:42
